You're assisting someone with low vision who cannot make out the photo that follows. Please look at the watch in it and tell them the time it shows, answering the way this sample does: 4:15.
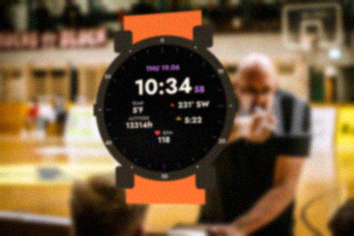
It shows 10:34
